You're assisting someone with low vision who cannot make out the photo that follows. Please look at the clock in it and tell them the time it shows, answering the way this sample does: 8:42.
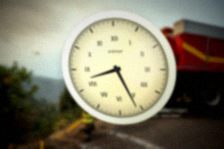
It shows 8:26
